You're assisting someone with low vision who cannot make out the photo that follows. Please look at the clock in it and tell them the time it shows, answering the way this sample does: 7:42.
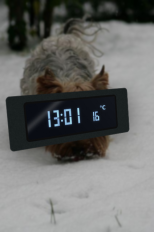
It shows 13:01
